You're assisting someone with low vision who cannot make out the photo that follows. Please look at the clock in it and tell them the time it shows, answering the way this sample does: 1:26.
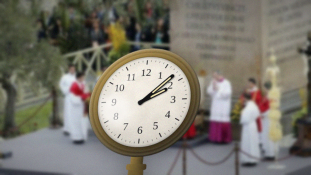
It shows 2:08
